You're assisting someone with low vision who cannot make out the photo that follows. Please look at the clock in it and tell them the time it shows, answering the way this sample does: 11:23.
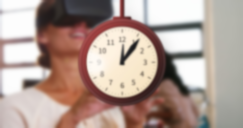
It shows 12:06
